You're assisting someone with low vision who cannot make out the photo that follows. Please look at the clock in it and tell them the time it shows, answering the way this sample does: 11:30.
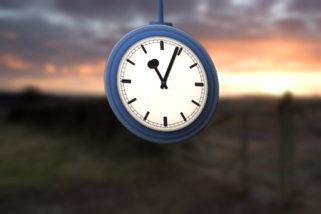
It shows 11:04
